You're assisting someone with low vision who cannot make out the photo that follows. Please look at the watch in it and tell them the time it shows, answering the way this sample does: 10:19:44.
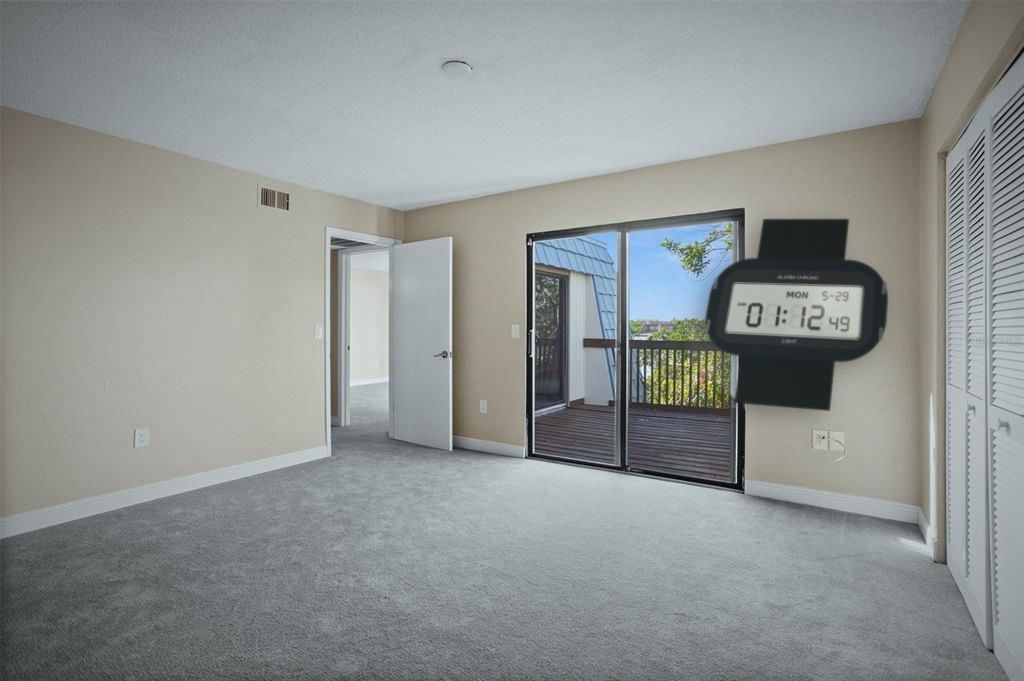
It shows 1:12:49
